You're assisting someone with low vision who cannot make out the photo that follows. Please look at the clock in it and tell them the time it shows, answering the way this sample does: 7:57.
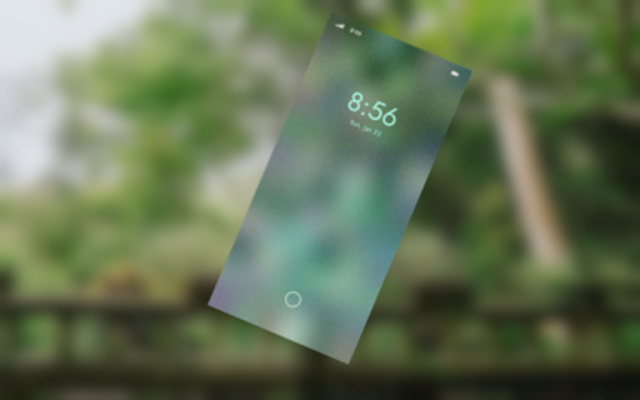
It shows 8:56
